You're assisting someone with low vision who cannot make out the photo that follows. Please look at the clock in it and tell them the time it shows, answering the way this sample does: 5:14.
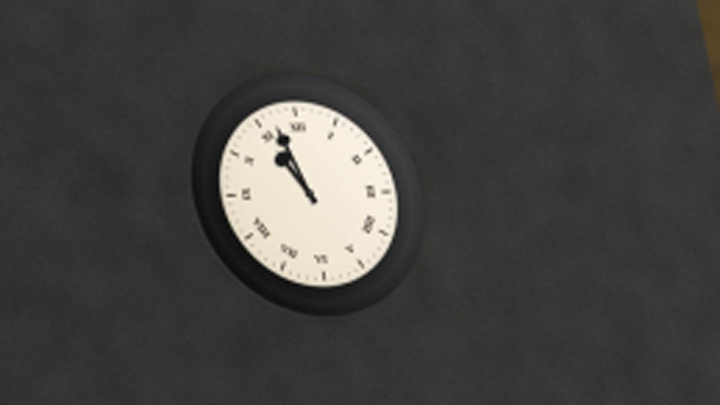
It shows 10:57
